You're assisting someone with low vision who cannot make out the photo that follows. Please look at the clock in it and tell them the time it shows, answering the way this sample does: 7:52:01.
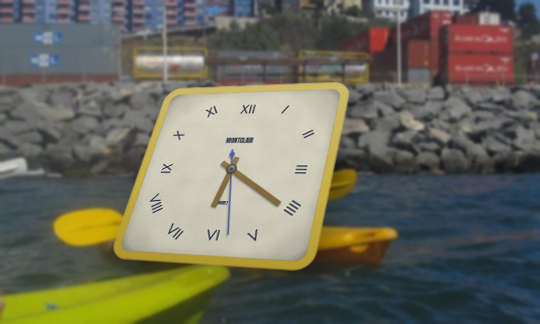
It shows 6:20:28
